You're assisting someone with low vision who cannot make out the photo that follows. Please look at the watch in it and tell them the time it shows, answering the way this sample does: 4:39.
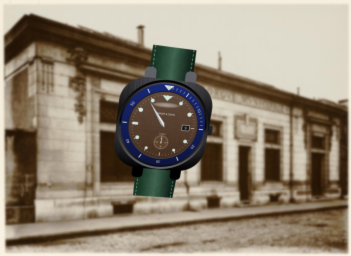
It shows 10:54
